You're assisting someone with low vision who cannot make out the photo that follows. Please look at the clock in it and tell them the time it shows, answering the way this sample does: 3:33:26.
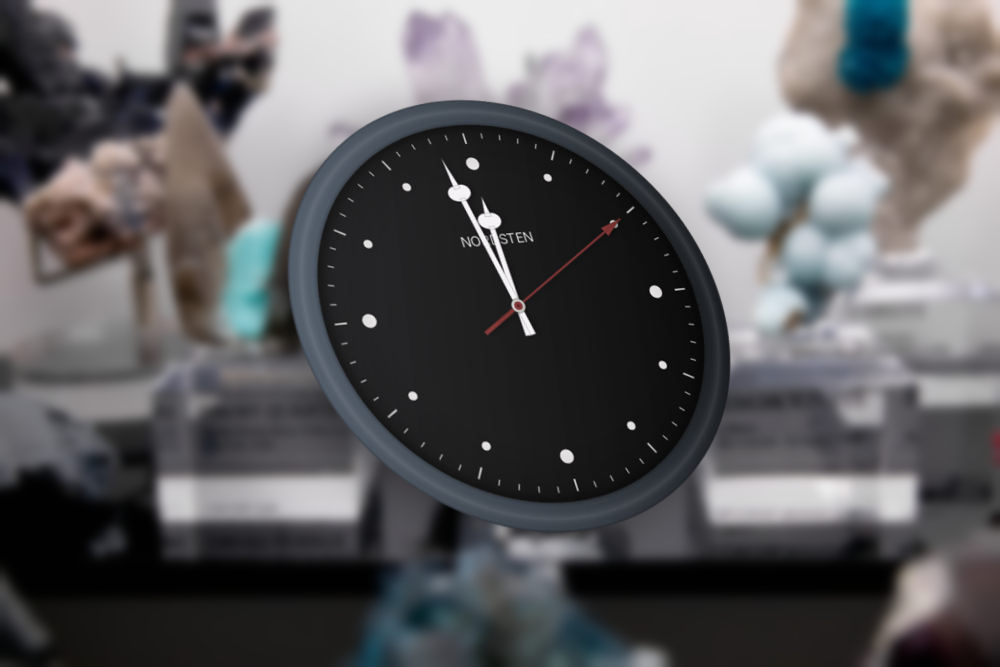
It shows 11:58:10
